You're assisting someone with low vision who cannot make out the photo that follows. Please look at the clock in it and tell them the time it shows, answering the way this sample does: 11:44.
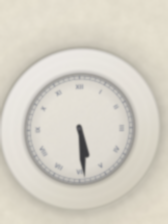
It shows 5:29
